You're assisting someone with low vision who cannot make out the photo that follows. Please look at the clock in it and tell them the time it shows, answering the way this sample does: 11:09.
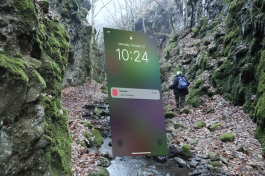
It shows 10:24
